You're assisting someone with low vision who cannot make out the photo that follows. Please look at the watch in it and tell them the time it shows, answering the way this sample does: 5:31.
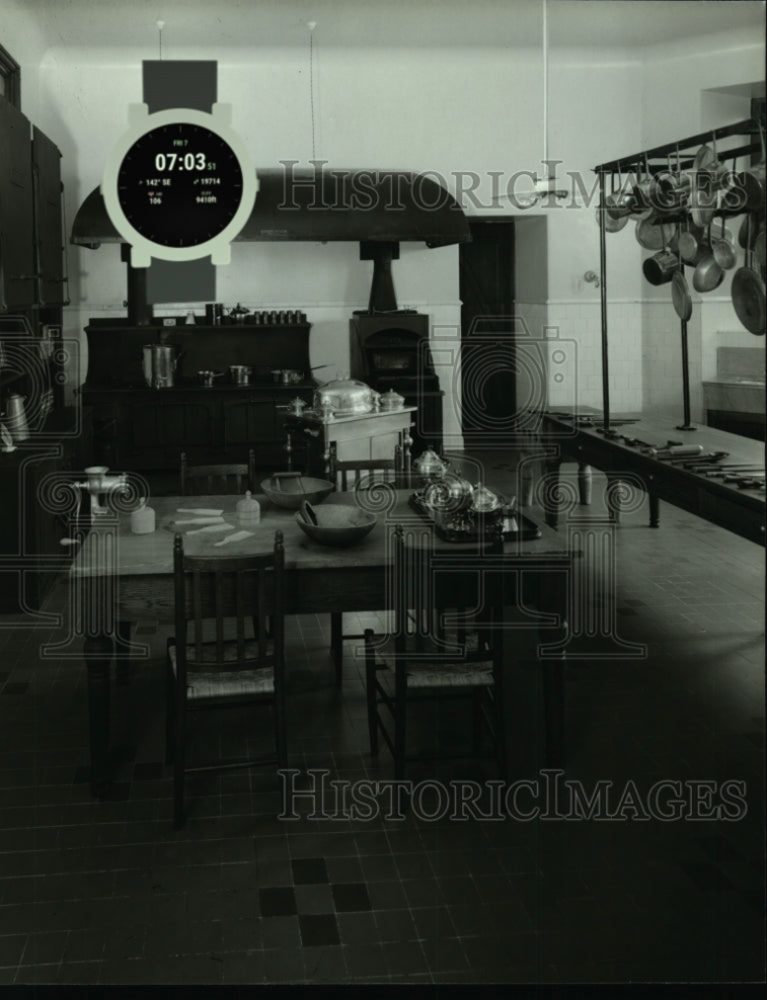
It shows 7:03
